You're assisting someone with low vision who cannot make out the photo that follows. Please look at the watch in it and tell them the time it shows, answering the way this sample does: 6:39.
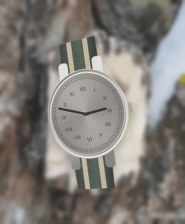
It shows 2:48
